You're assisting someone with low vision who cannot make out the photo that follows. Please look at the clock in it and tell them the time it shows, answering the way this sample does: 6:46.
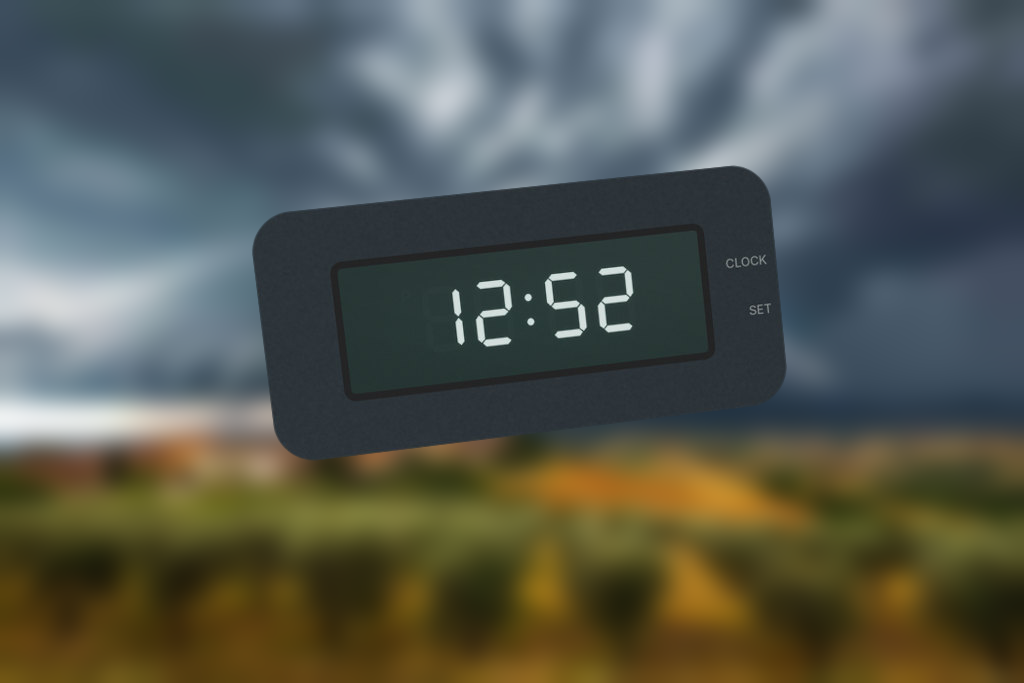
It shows 12:52
